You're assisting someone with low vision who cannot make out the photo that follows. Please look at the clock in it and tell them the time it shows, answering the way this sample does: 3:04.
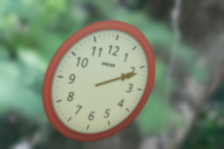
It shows 2:11
